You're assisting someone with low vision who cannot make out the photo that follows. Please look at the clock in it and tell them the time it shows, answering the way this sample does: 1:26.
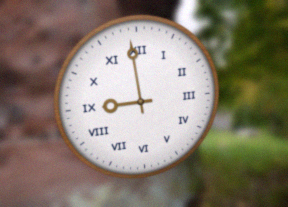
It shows 8:59
